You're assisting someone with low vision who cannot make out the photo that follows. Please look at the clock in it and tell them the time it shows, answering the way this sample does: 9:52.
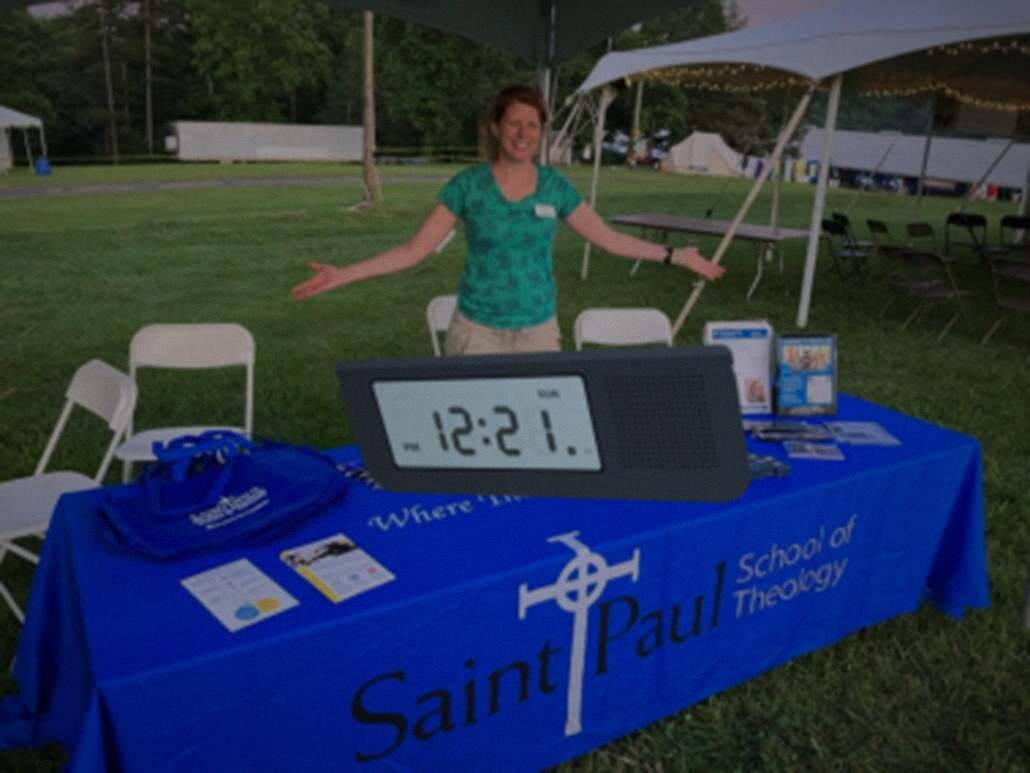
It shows 12:21
